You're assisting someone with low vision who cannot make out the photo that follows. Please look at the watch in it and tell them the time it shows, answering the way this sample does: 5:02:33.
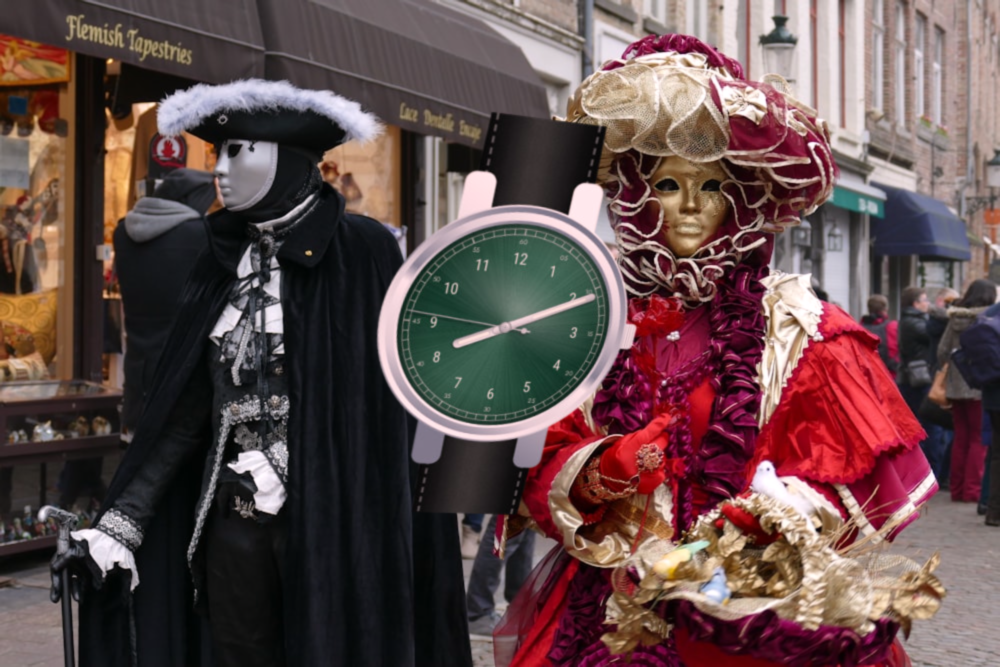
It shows 8:10:46
